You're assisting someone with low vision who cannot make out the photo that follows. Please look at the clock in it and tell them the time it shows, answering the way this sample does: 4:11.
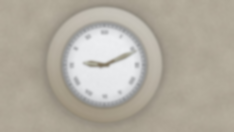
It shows 9:11
